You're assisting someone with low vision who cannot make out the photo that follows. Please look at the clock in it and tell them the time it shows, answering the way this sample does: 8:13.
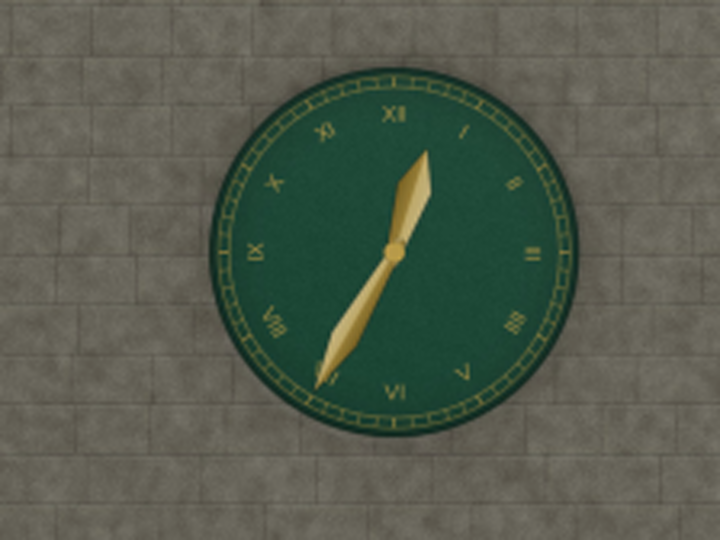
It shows 12:35
